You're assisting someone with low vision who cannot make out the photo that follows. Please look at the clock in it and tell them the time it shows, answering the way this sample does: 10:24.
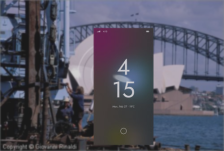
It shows 4:15
